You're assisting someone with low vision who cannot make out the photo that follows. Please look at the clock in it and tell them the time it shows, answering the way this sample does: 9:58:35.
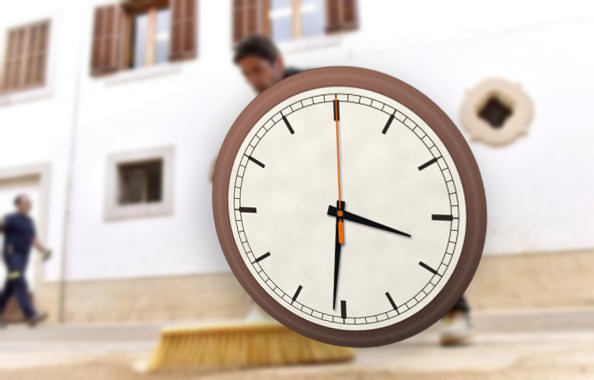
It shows 3:31:00
